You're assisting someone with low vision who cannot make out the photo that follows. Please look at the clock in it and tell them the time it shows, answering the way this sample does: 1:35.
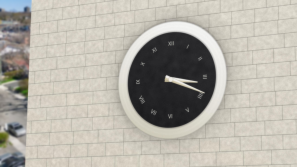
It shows 3:19
